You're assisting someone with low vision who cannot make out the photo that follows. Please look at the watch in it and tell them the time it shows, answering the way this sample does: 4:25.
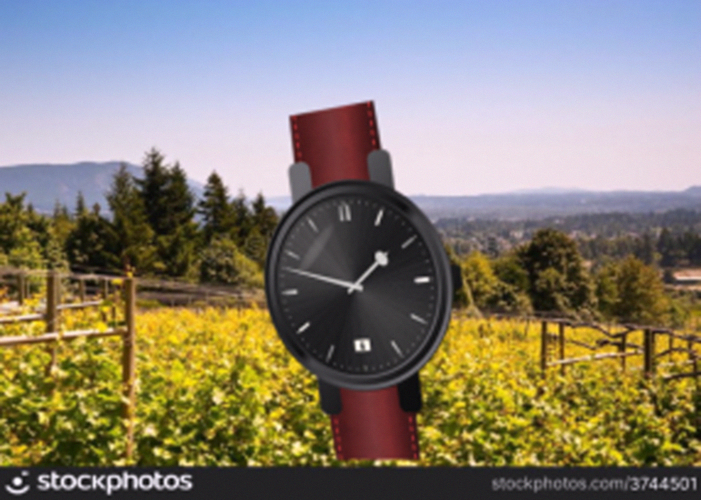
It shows 1:48
